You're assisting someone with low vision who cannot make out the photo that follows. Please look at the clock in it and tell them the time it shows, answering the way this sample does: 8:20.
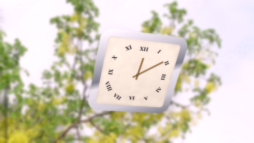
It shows 12:09
